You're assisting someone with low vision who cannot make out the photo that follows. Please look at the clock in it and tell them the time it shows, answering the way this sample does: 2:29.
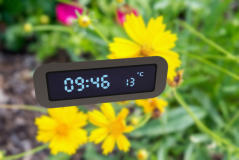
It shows 9:46
